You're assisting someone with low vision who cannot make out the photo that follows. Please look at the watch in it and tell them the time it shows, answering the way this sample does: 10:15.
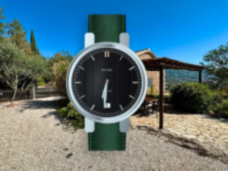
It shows 6:31
